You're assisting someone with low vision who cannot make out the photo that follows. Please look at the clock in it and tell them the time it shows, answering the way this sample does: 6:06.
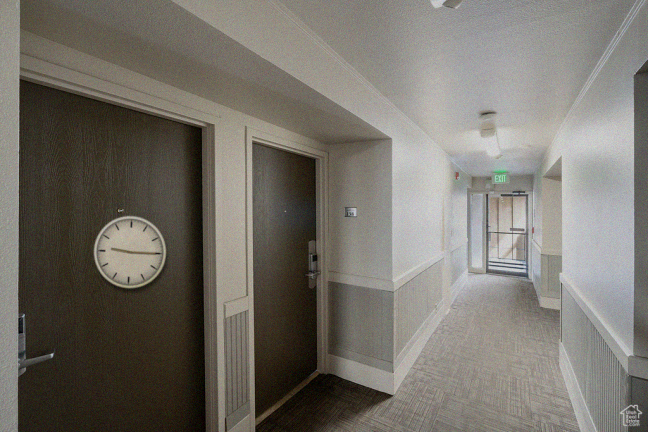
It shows 9:15
